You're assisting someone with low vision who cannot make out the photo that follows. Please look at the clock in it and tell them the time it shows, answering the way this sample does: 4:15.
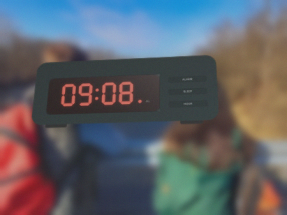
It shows 9:08
